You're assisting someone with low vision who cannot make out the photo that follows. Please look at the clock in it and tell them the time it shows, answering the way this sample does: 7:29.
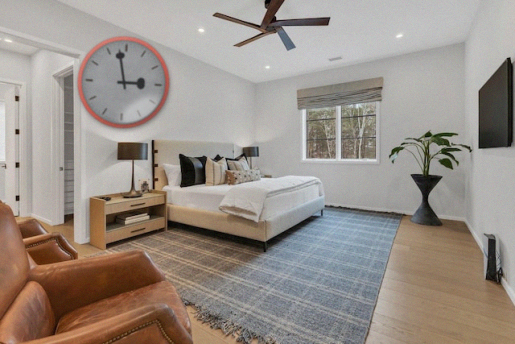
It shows 2:58
